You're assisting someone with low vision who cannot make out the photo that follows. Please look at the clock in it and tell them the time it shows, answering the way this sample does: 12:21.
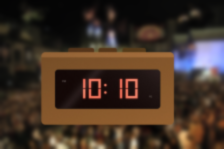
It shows 10:10
